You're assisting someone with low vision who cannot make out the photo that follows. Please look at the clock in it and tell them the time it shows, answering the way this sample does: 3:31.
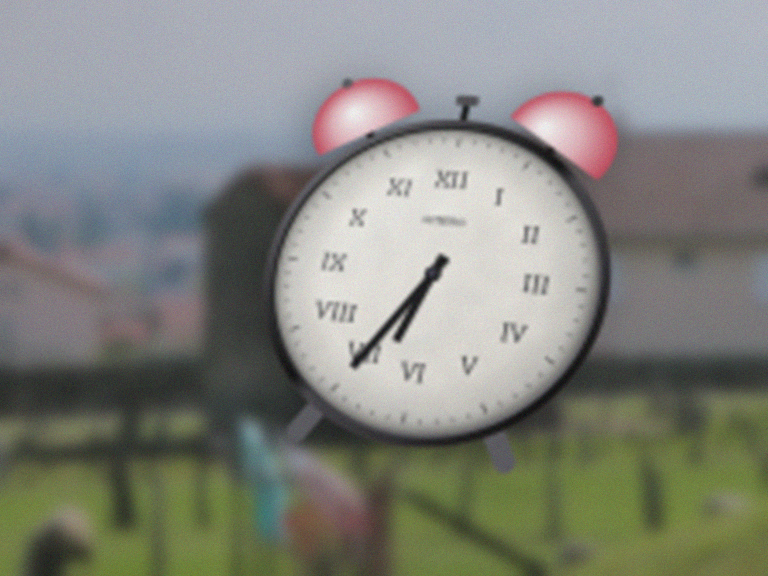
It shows 6:35
